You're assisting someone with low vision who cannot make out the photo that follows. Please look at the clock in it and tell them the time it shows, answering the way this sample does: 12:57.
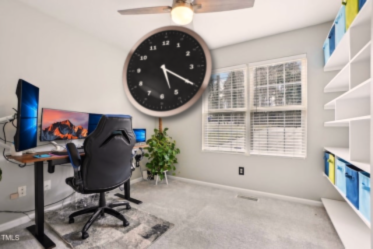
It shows 5:20
